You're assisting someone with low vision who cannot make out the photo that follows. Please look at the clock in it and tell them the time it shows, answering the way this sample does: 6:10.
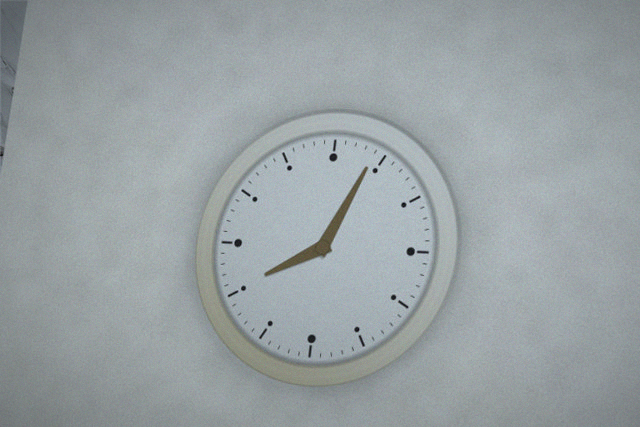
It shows 8:04
